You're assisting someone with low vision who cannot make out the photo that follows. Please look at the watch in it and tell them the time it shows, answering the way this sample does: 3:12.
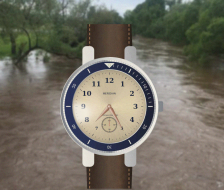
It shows 7:25
